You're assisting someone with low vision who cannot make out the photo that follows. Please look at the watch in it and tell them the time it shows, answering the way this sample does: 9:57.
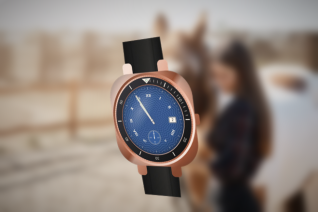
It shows 10:55
